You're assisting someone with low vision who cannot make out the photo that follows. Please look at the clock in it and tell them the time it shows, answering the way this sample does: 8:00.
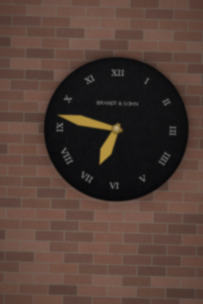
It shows 6:47
